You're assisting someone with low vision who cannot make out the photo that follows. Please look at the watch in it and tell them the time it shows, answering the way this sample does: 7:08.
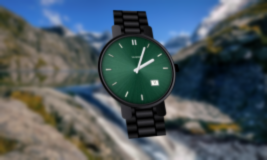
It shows 2:04
